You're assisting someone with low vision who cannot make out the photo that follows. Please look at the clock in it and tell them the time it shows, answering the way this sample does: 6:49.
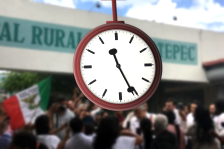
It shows 11:26
